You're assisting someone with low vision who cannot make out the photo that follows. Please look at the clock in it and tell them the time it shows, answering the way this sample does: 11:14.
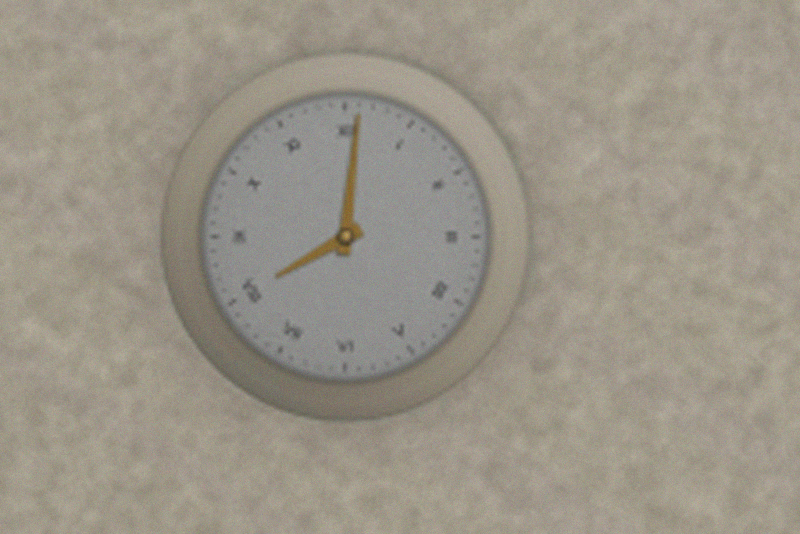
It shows 8:01
